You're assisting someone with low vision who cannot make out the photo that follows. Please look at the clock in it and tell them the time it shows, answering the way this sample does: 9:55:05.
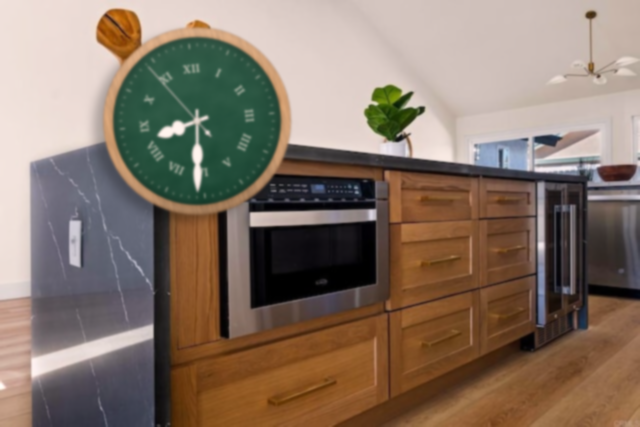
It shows 8:30:54
